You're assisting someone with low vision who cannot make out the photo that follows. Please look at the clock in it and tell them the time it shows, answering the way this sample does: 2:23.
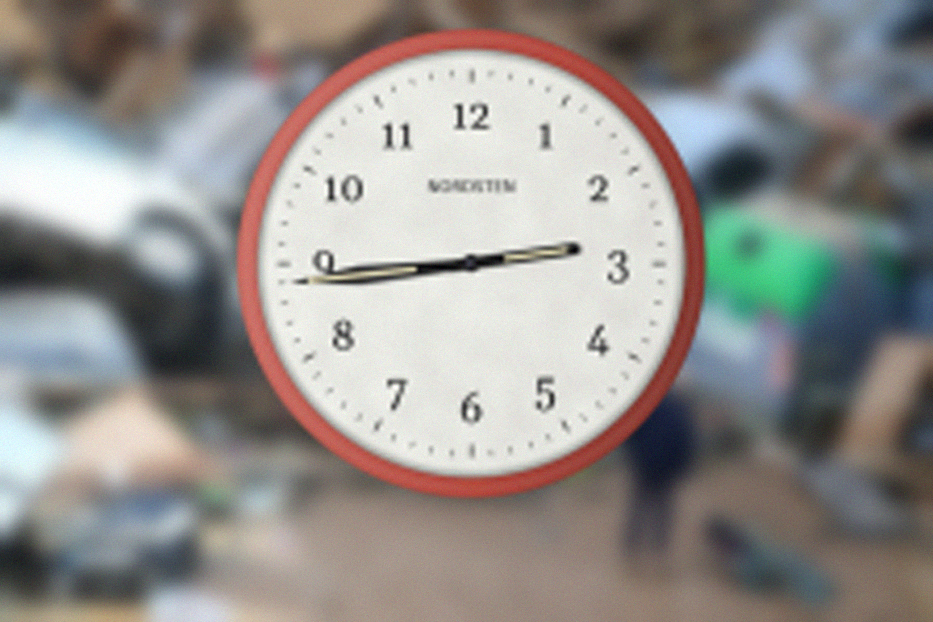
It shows 2:44
